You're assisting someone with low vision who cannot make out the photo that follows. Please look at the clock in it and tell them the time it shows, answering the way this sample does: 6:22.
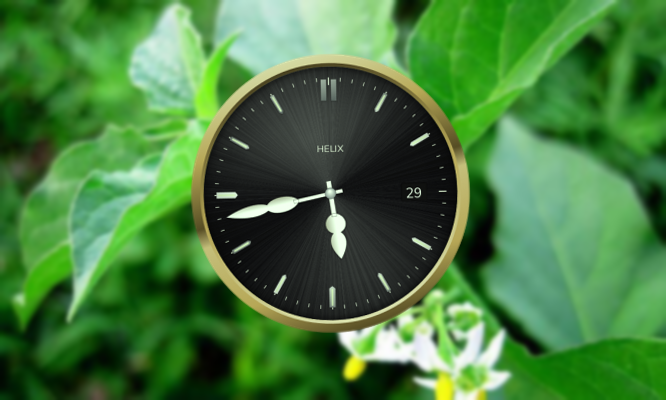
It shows 5:43
